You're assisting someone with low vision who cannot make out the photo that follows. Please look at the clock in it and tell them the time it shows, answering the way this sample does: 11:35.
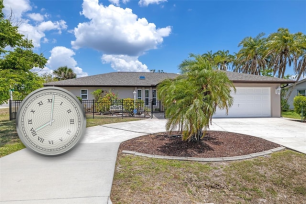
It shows 8:01
